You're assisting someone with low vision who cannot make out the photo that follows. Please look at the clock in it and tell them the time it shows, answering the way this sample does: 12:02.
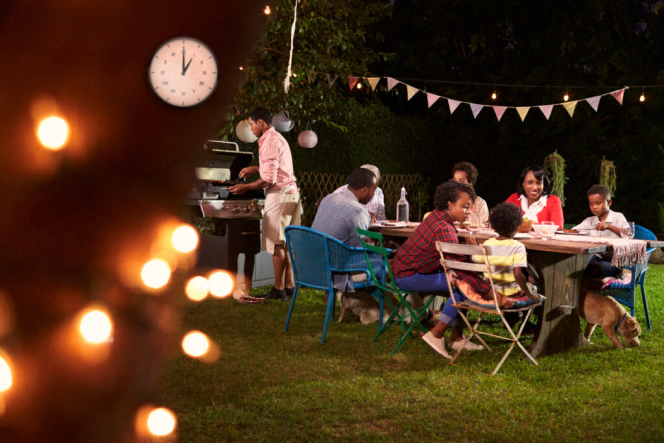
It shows 1:00
